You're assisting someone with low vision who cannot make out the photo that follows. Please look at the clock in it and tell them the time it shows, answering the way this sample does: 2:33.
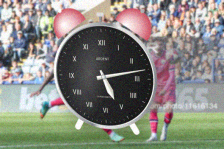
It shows 5:13
